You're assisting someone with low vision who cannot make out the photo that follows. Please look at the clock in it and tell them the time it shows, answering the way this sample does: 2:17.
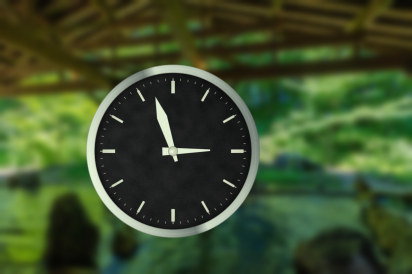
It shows 2:57
